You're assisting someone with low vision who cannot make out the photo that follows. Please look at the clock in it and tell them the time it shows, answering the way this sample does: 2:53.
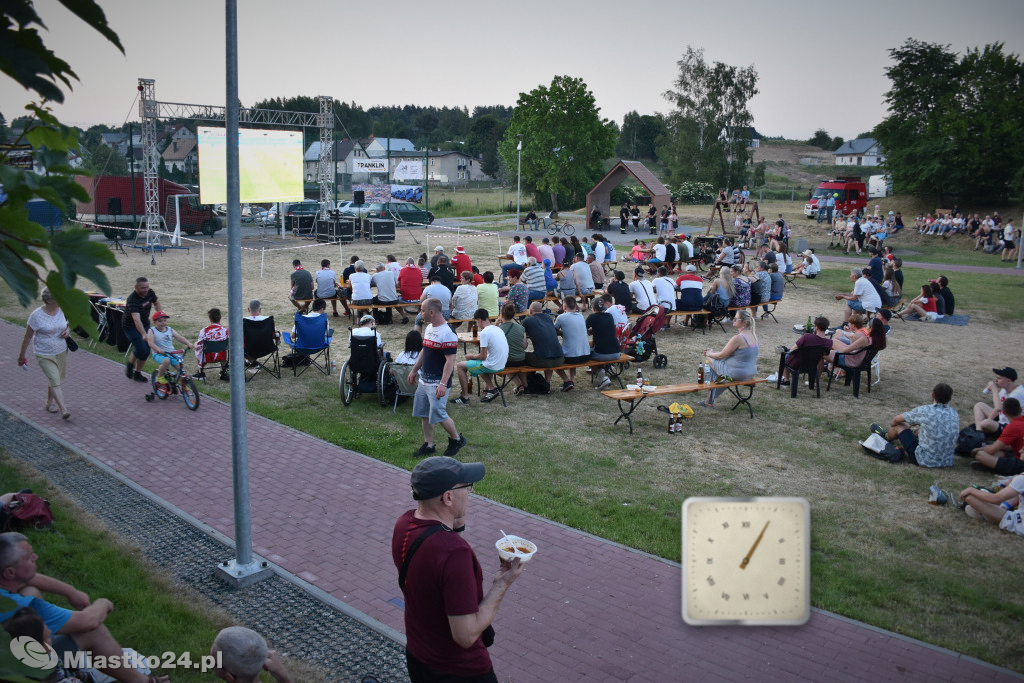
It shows 1:05
